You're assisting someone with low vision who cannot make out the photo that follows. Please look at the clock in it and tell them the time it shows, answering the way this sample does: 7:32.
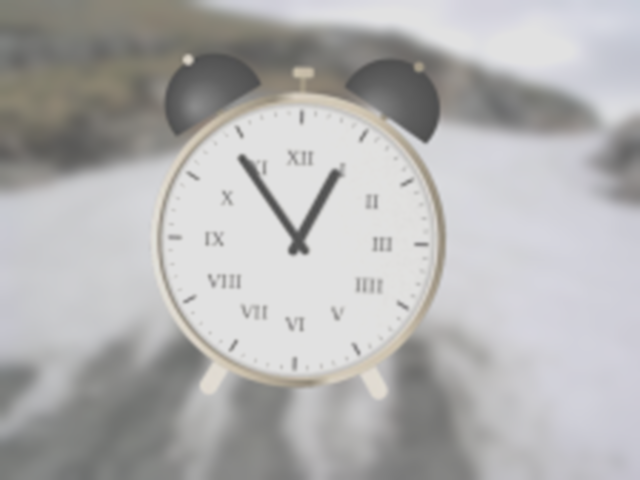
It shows 12:54
